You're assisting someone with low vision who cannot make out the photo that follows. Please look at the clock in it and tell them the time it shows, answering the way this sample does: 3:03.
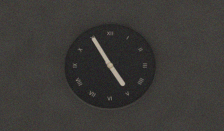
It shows 4:55
